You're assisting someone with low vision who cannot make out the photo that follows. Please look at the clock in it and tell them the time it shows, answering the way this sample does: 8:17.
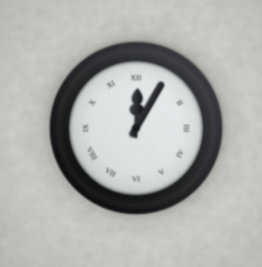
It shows 12:05
